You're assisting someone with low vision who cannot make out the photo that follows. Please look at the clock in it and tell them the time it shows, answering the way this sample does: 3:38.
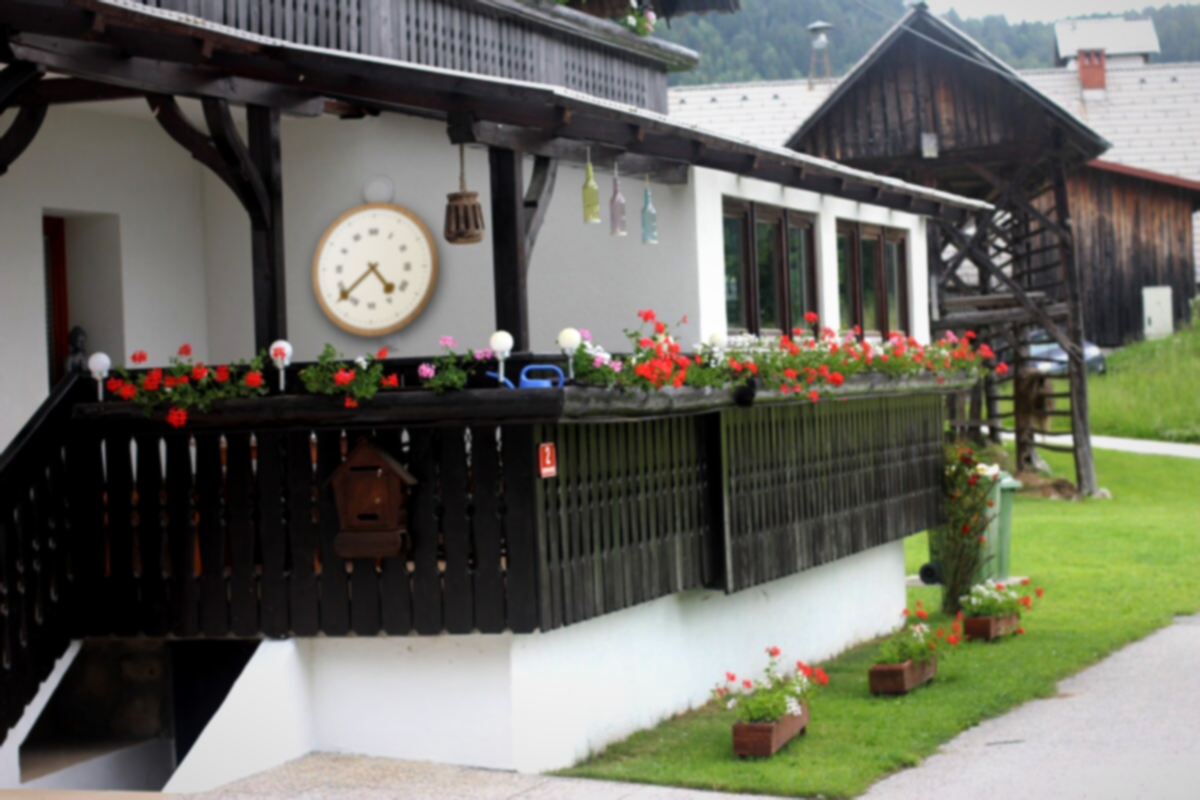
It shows 4:38
